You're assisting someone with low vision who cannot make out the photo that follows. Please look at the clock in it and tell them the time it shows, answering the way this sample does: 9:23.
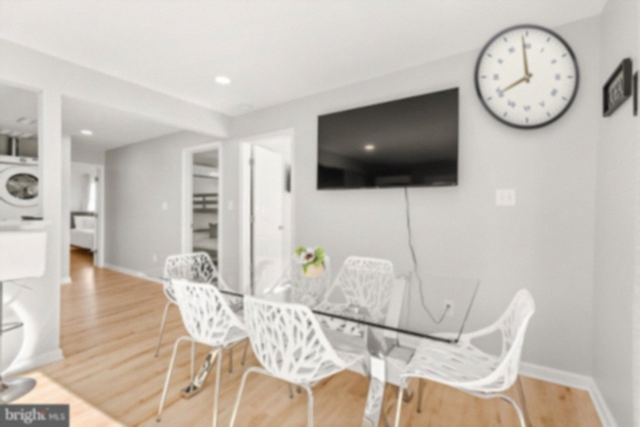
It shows 7:59
